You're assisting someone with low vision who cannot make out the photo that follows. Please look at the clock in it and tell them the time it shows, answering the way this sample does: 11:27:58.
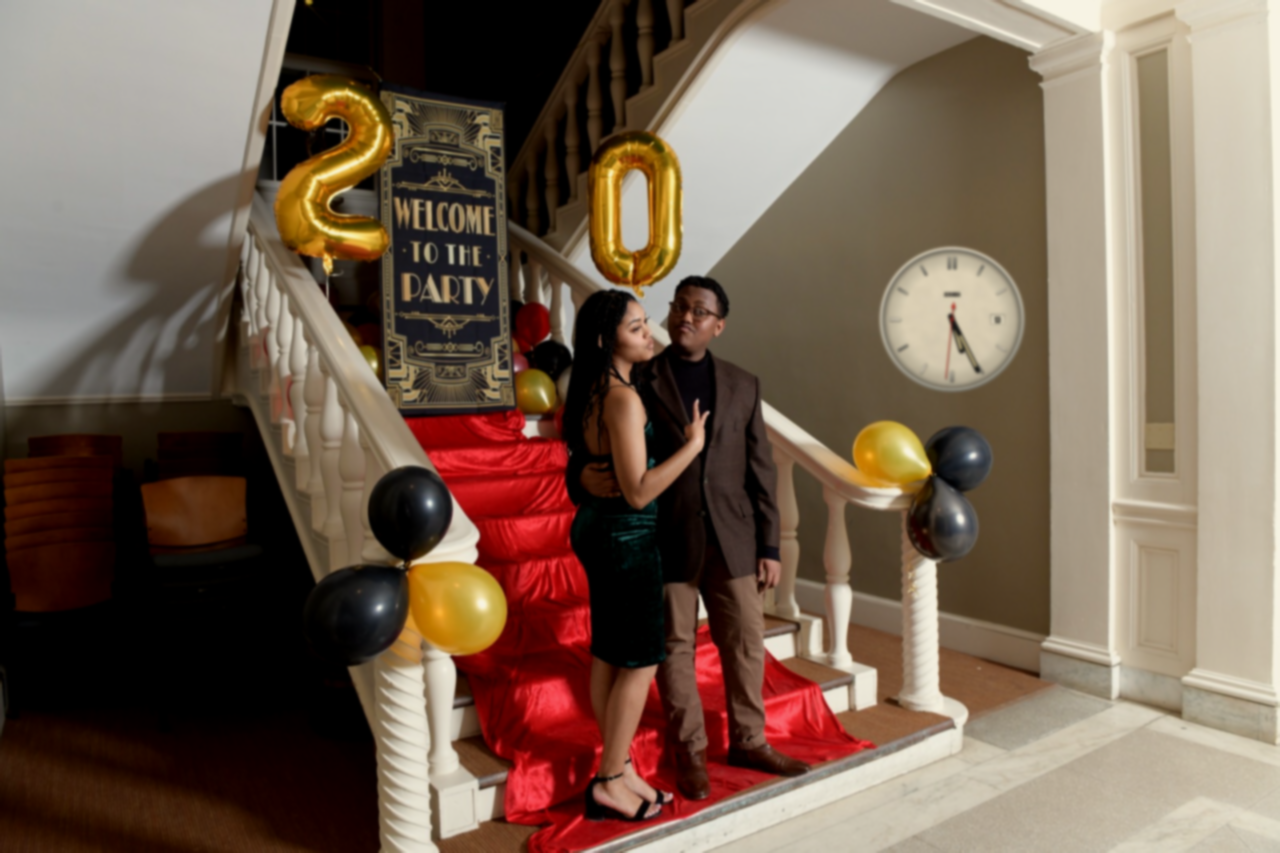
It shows 5:25:31
